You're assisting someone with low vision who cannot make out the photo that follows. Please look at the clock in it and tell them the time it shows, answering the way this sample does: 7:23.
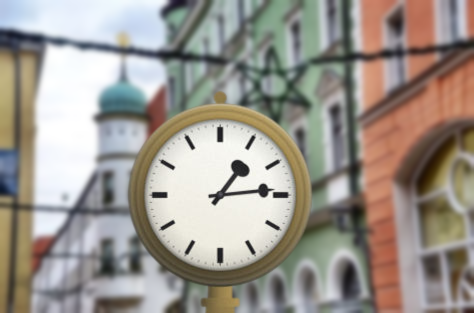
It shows 1:14
